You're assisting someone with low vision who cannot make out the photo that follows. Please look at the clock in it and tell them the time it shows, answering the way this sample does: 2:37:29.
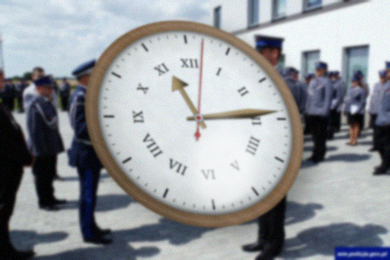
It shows 11:14:02
